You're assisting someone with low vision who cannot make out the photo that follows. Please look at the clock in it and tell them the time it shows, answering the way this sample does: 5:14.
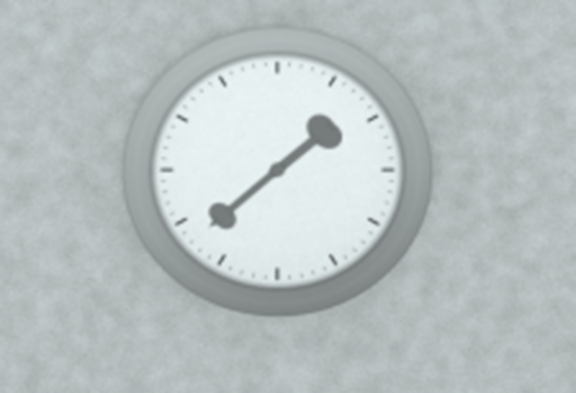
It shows 1:38
